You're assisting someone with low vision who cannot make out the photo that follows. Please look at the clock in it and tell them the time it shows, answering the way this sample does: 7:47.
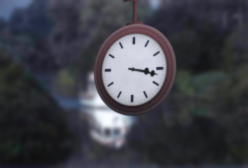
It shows 3:17
